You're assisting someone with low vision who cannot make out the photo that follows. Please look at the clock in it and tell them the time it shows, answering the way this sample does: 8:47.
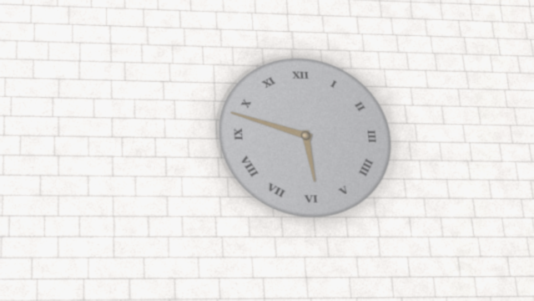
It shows 5:48
